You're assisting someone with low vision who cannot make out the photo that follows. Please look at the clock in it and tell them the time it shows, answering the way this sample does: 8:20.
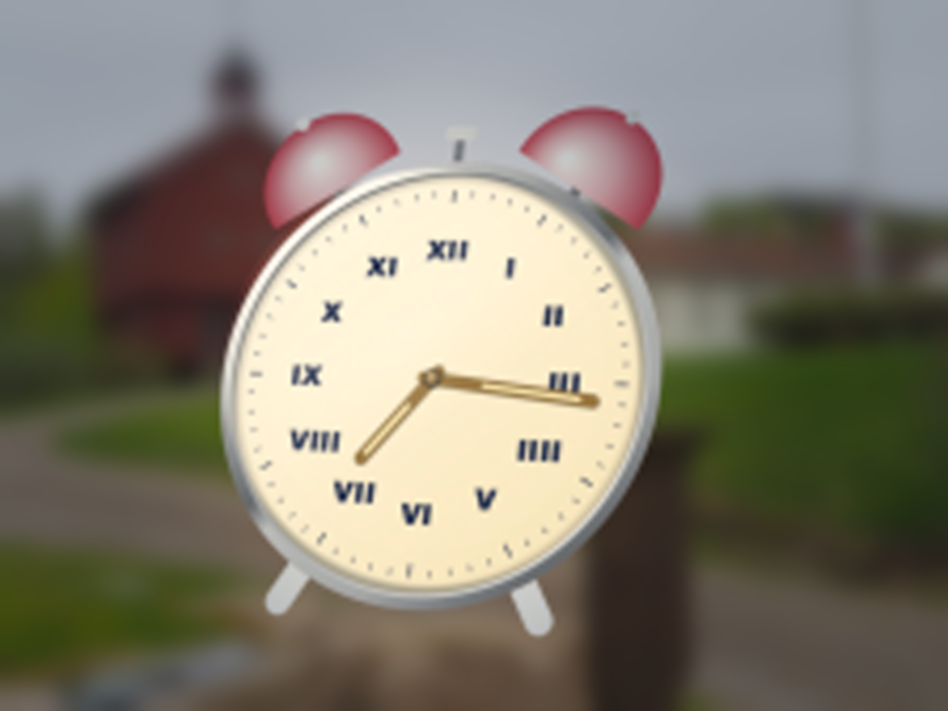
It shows 7:16
